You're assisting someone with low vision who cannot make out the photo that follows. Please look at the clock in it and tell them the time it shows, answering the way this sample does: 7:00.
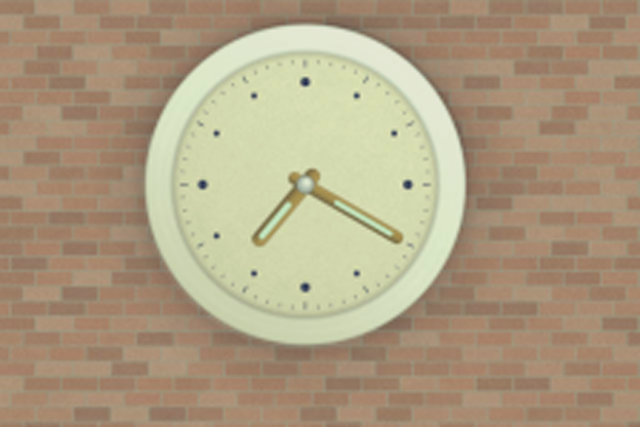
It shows 7:20
